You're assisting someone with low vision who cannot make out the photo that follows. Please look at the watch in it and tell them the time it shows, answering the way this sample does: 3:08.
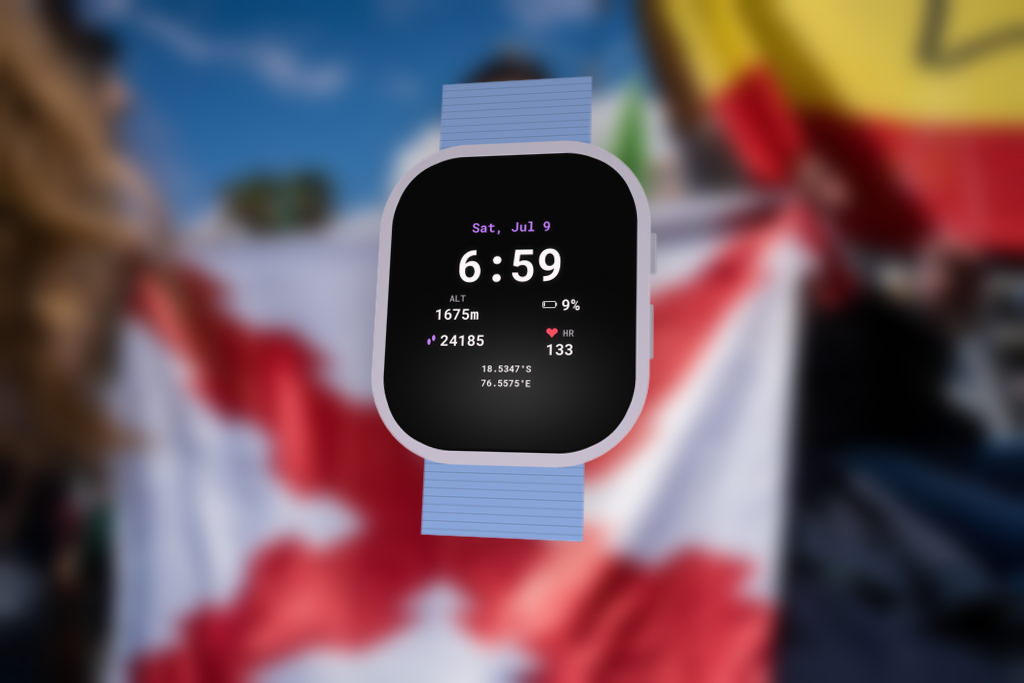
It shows 6:59
